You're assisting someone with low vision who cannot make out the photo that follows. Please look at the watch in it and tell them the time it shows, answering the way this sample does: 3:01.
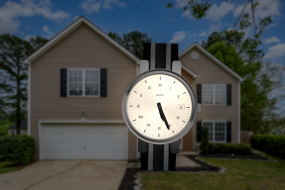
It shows 5:26
